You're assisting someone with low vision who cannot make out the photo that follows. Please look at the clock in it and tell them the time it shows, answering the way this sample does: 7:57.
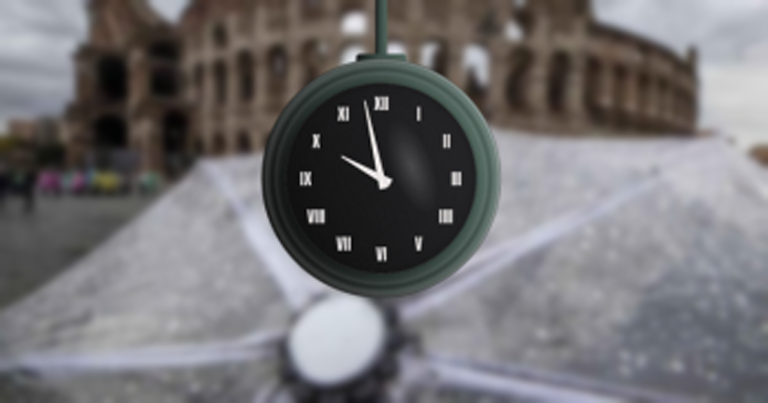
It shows 9:58
